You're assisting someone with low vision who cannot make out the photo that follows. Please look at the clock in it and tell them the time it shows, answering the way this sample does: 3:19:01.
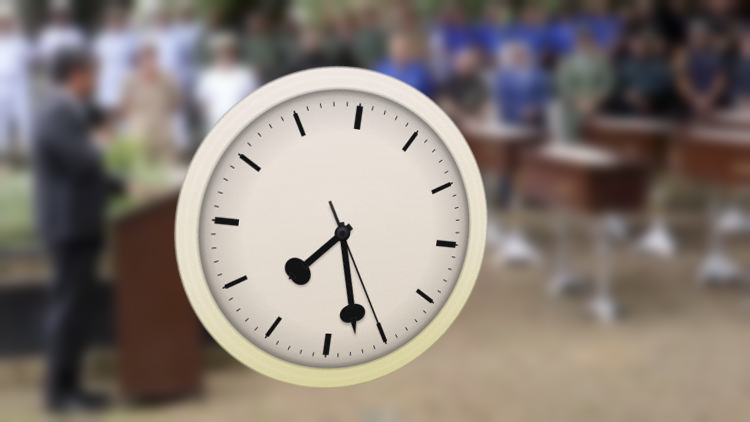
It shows 7:27:25
